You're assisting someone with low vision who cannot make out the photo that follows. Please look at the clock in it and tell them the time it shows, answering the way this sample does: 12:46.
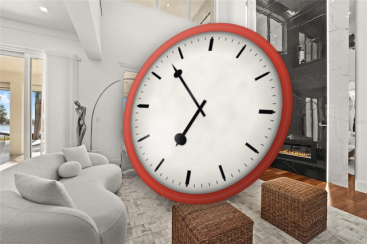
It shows 6:53
